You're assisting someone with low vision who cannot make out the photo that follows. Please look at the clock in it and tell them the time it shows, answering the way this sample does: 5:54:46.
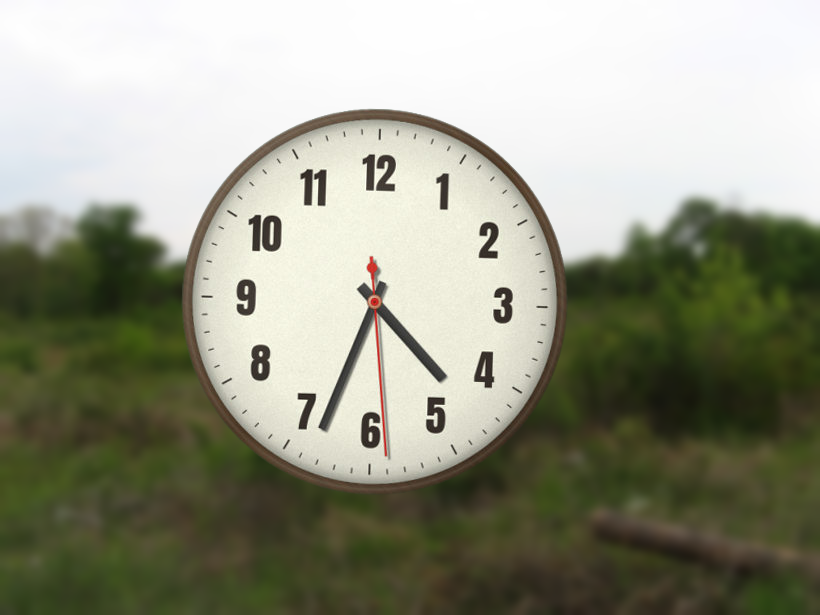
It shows 4:33:29
